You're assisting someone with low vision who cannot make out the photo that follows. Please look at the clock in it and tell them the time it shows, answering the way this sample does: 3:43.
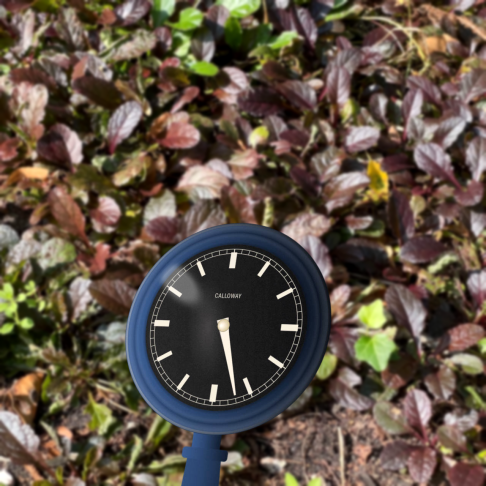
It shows 5:27
